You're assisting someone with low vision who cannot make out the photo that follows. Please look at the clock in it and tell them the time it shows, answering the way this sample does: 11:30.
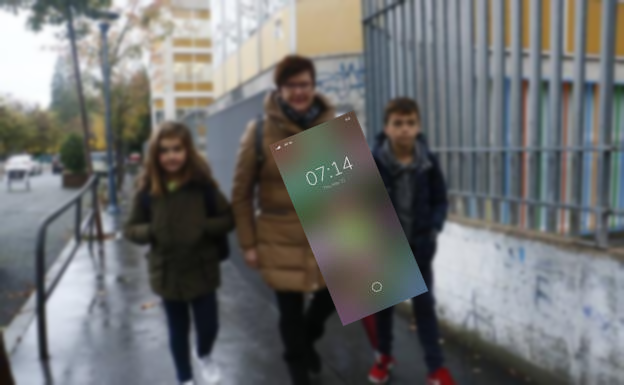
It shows 7:14
